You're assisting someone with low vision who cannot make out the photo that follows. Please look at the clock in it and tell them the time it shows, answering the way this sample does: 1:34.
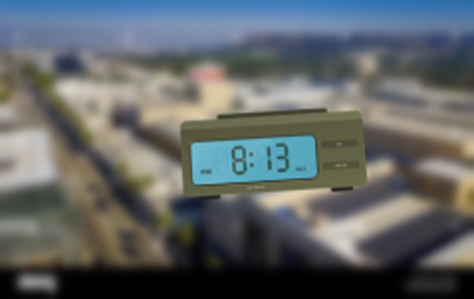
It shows 8:13
